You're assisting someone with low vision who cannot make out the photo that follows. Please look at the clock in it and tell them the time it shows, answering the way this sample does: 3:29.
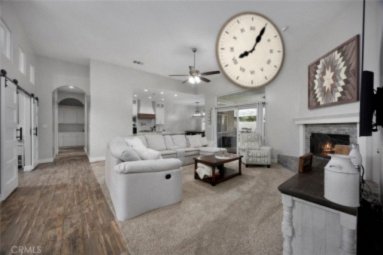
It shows 8:05
